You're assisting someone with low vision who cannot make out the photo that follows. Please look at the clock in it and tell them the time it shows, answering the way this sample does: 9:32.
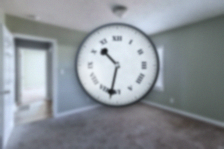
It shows 10:32
